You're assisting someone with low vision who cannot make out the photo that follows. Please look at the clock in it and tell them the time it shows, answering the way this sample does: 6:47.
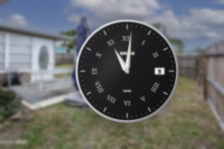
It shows 11:01
